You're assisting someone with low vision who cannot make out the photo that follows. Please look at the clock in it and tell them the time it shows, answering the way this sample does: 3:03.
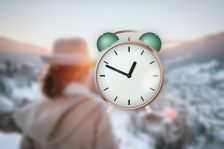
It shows 12:49
